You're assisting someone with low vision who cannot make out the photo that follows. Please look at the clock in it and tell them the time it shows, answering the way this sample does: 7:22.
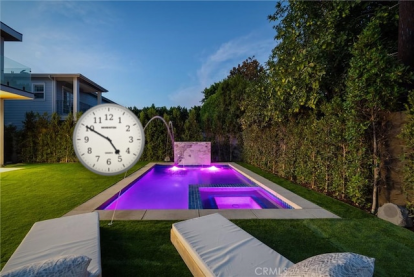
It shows 4:50
